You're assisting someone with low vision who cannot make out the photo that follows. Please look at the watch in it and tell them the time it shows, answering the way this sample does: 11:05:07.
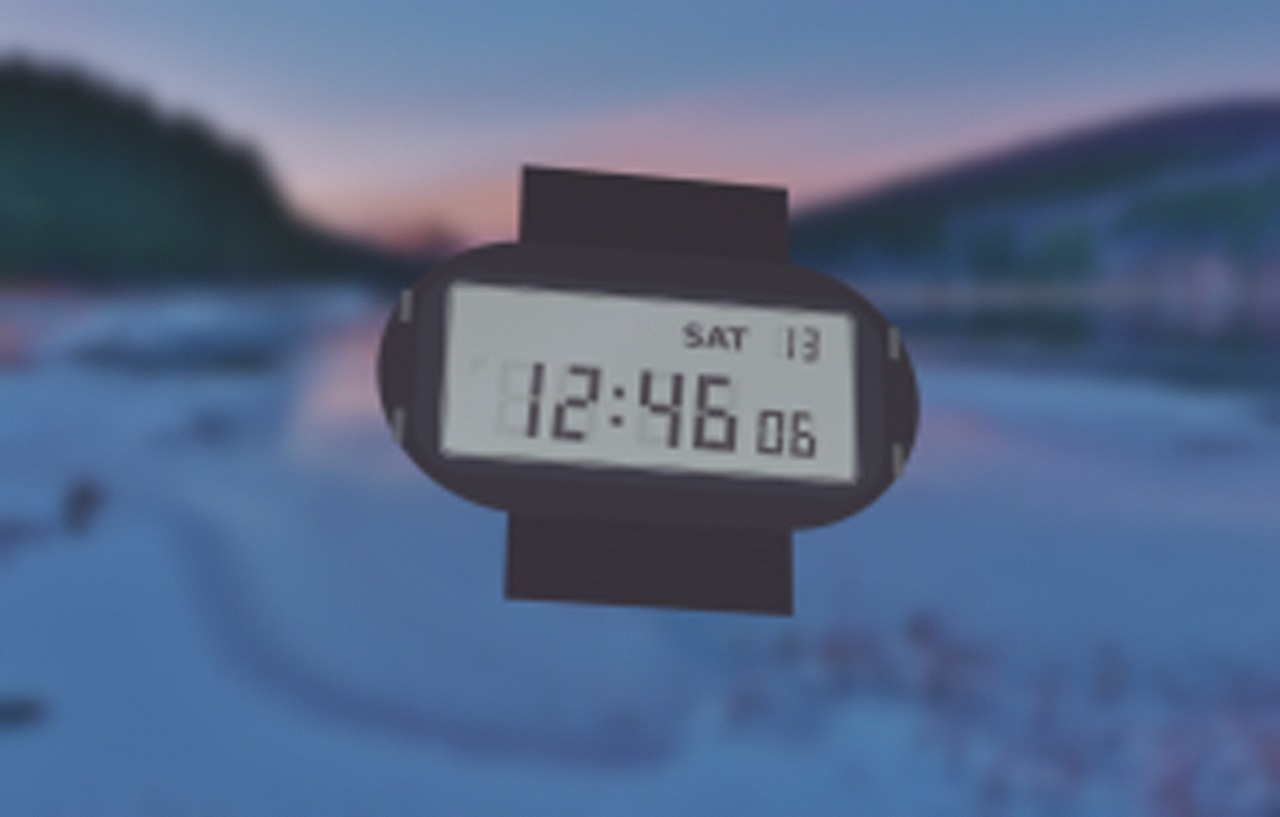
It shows 12:46:06
